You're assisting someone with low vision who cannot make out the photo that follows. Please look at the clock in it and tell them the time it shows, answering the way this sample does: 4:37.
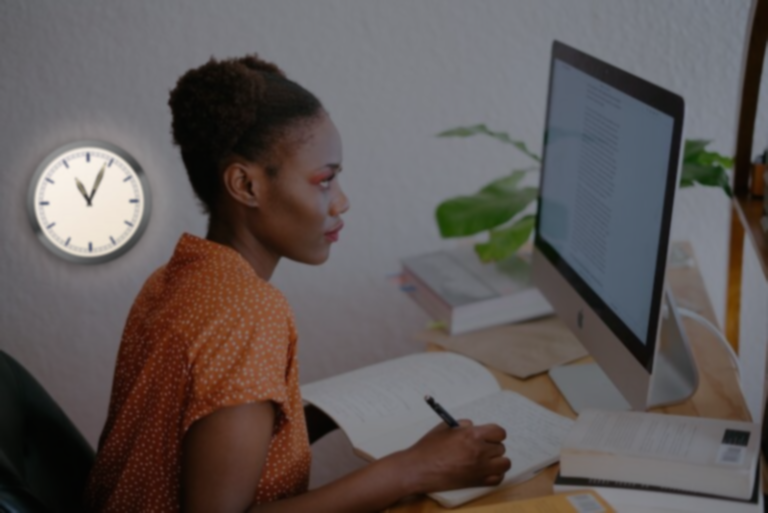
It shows 11:04
